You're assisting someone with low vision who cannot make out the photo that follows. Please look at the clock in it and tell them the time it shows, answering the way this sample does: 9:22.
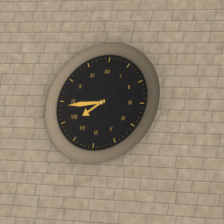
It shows 7:44
